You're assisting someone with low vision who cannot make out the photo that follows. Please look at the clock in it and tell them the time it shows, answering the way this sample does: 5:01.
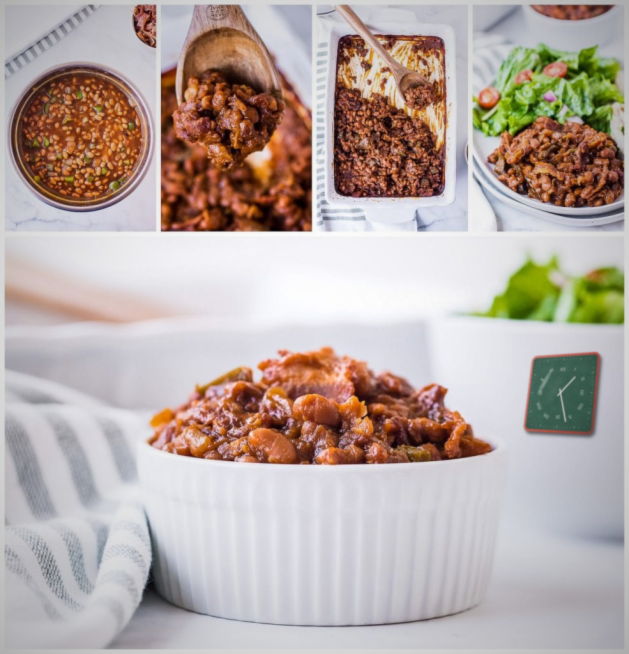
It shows 1:27
